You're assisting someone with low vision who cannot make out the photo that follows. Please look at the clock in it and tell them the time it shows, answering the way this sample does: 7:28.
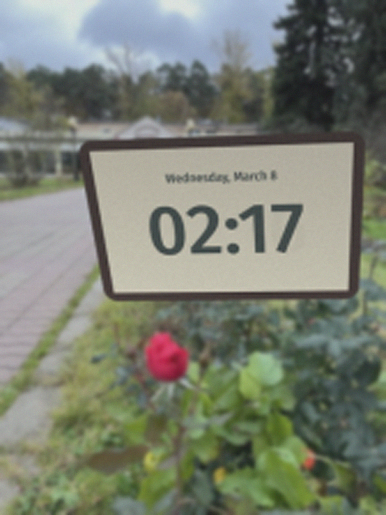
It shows 2:17
